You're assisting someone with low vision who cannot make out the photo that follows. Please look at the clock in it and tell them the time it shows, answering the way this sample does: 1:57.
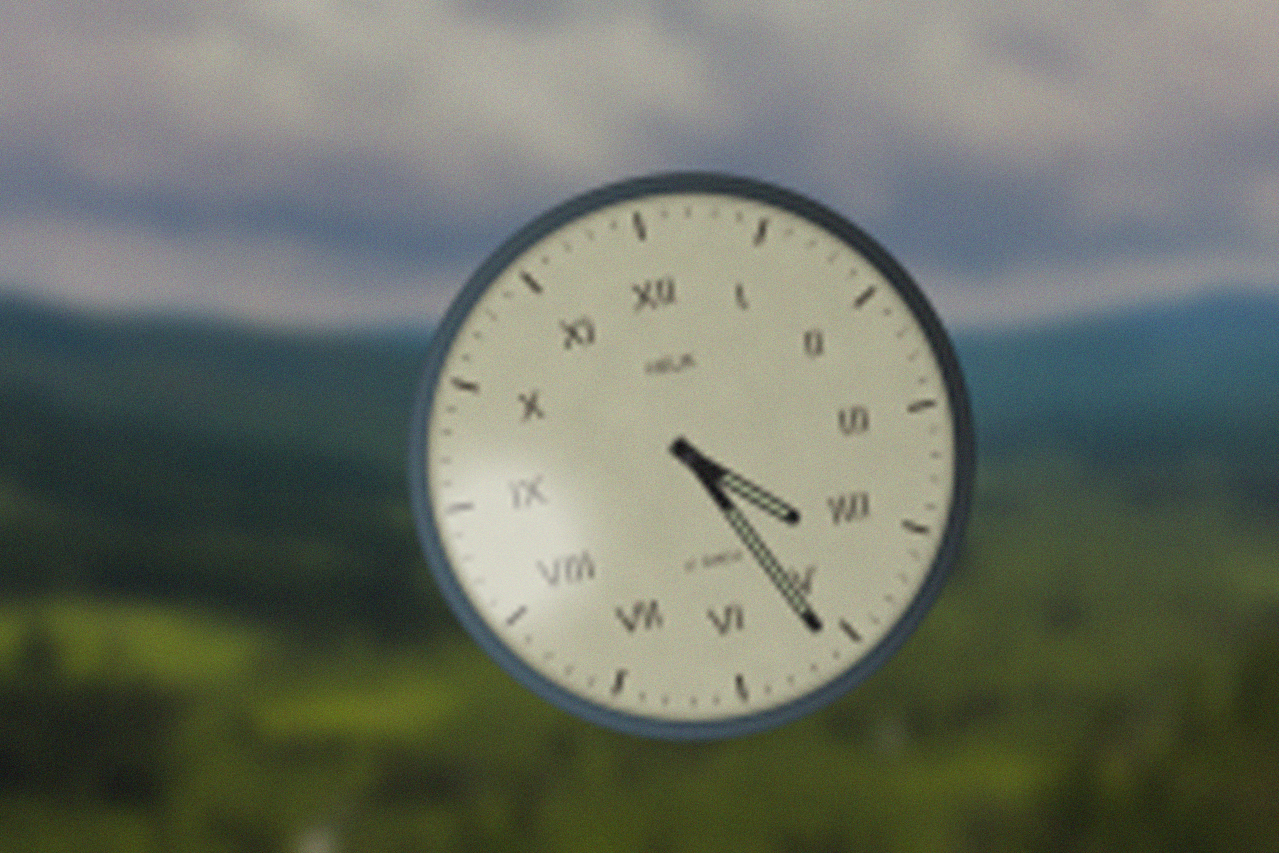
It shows 4:26
